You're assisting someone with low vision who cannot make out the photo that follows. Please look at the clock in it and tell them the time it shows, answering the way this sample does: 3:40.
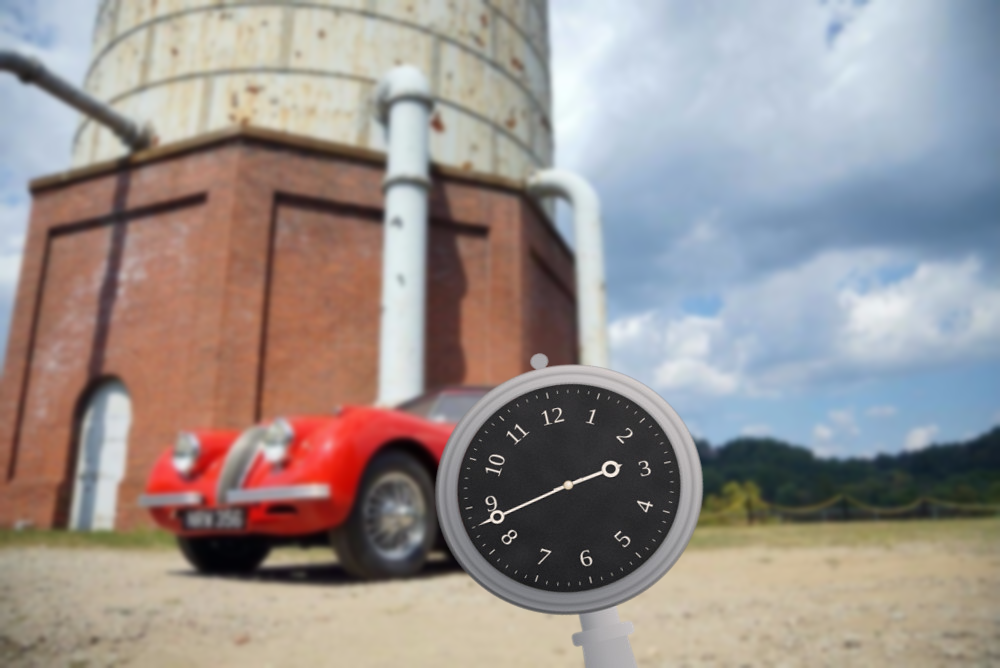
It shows 2:43
